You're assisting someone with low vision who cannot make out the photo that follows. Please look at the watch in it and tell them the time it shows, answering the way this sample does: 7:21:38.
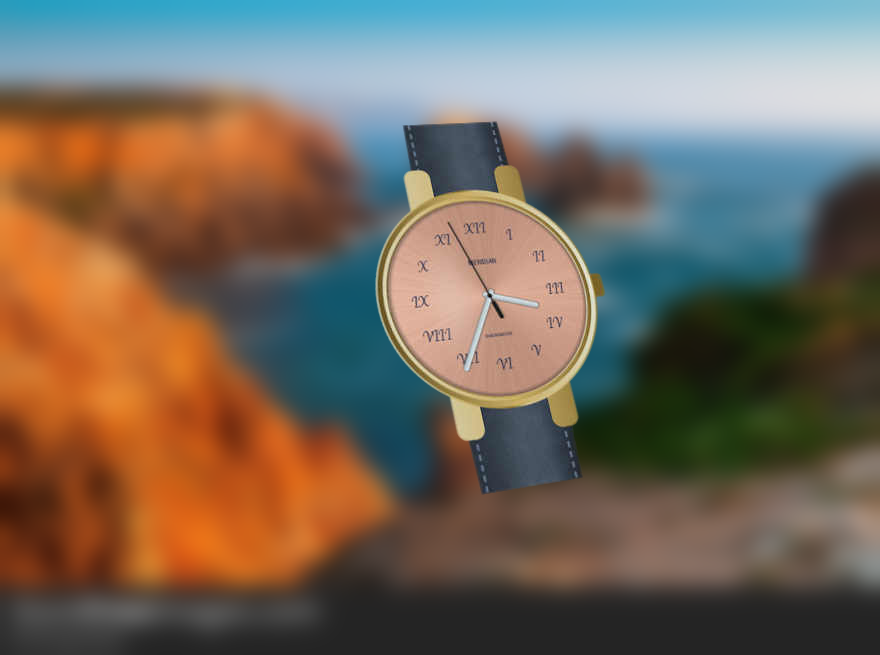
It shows 3:34:57
